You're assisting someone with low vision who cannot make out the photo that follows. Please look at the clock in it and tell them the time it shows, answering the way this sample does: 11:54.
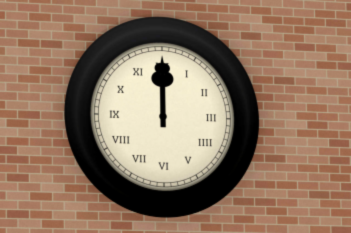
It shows 12:00
